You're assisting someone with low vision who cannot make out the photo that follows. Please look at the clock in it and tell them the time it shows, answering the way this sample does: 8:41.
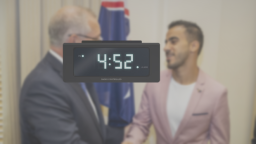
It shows 4:52
